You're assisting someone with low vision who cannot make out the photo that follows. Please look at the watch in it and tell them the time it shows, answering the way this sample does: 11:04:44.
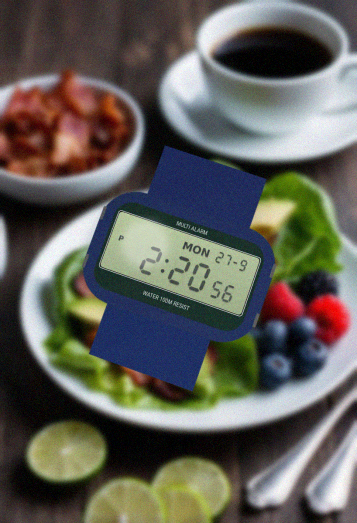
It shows 2:20:56
